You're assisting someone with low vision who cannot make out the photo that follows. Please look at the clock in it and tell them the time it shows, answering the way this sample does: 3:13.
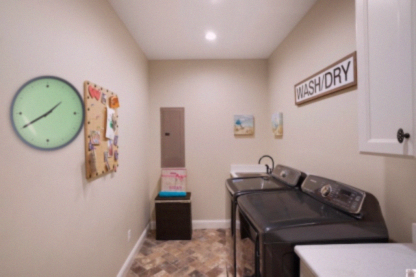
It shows 1:40
